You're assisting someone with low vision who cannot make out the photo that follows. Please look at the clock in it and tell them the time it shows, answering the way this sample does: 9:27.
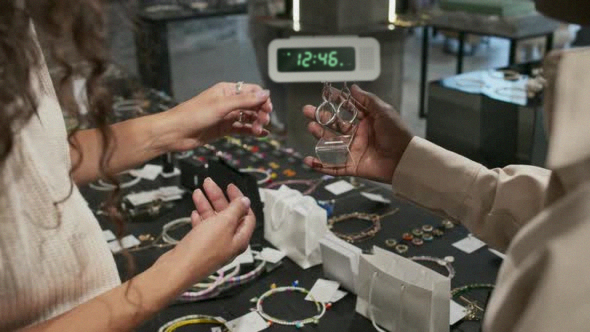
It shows 12:46
